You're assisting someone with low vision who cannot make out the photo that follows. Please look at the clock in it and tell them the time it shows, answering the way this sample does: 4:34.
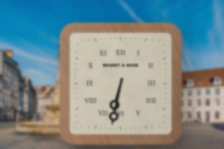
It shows 6:32
